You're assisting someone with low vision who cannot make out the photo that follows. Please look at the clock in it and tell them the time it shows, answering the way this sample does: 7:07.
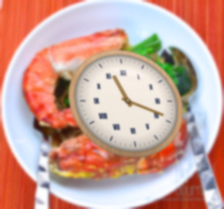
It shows 11:19
